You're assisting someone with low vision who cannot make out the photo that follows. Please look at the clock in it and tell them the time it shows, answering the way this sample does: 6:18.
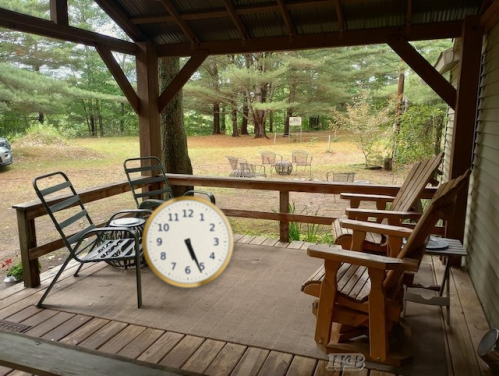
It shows 5:26
